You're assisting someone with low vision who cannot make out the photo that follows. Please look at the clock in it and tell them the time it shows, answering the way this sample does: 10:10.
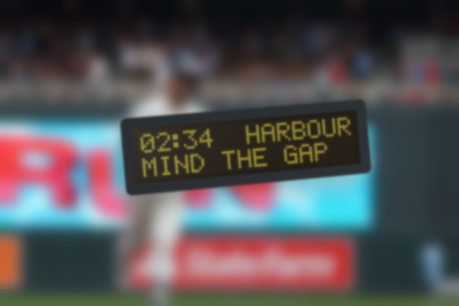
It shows 2:34
